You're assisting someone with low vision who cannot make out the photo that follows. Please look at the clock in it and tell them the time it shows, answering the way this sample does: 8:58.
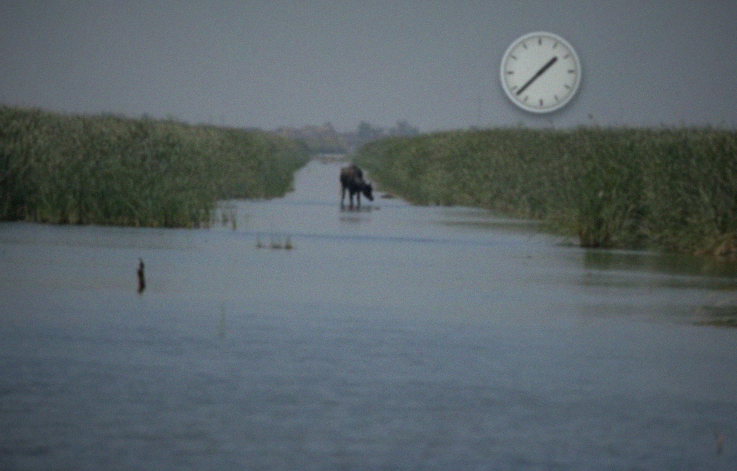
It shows 1:38
